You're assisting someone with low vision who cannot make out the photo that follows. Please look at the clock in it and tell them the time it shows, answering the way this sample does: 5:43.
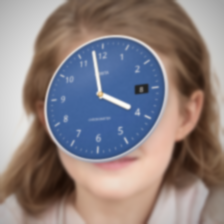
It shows 3:58
